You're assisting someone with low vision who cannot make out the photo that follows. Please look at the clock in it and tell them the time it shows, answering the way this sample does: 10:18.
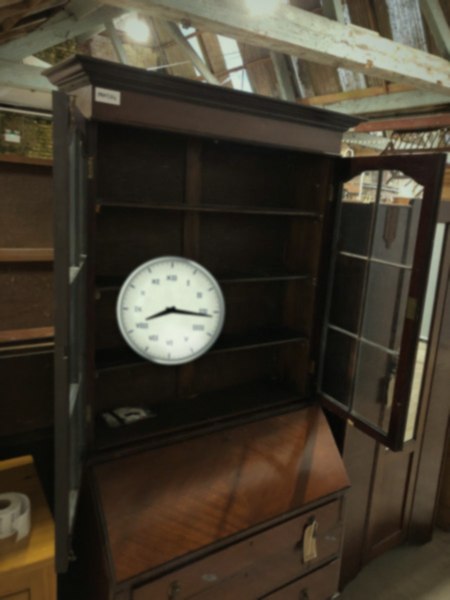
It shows 8:16
